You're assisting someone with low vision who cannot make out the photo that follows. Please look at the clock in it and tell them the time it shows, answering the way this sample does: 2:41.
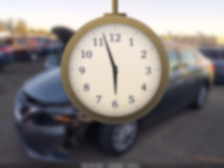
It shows 5:57
